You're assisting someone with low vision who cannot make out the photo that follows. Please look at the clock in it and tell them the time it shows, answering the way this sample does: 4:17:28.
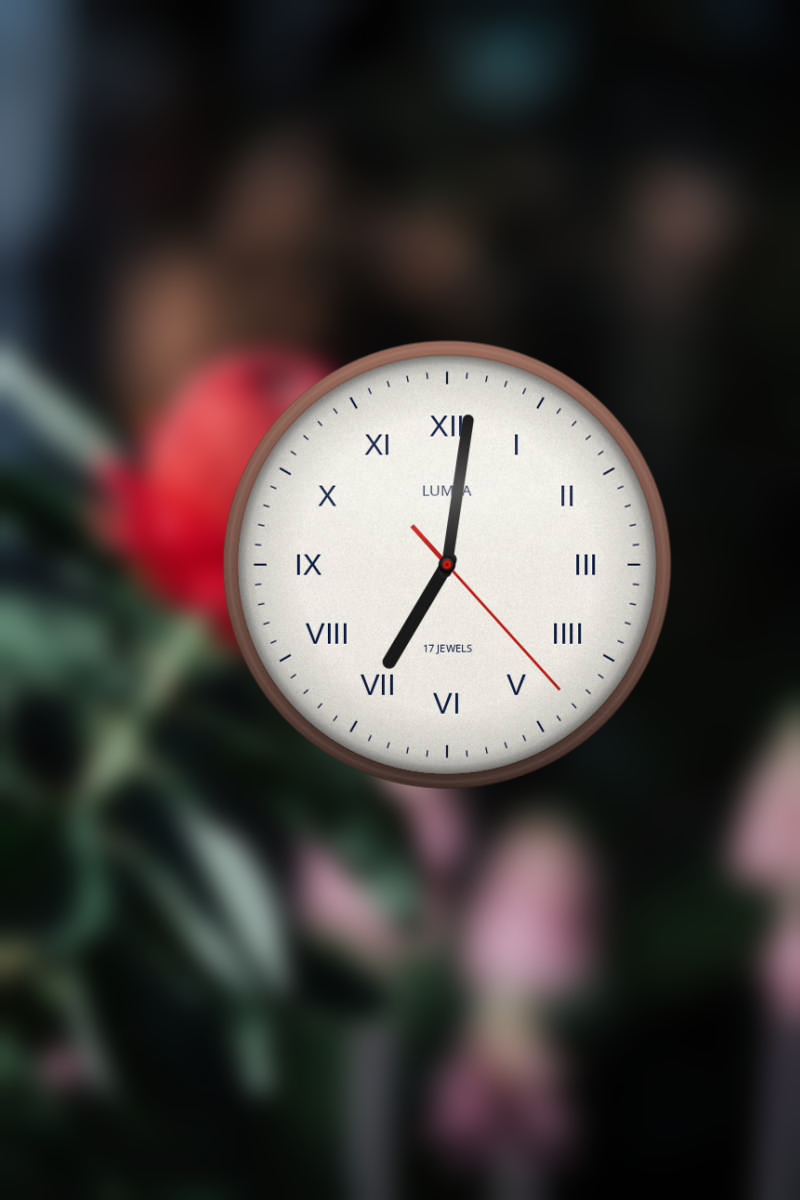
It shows 7:01:23
